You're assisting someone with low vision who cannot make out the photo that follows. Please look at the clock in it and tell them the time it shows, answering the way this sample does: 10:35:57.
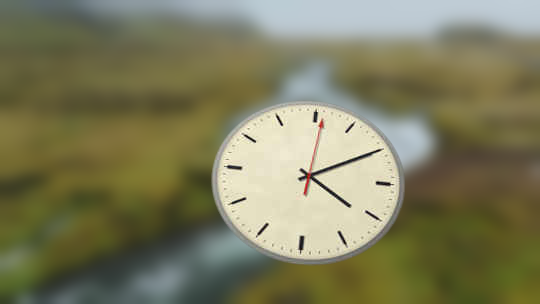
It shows 4:10:01
